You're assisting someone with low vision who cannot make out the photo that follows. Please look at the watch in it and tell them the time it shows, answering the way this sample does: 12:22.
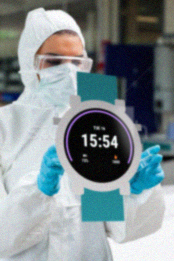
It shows 15:54
